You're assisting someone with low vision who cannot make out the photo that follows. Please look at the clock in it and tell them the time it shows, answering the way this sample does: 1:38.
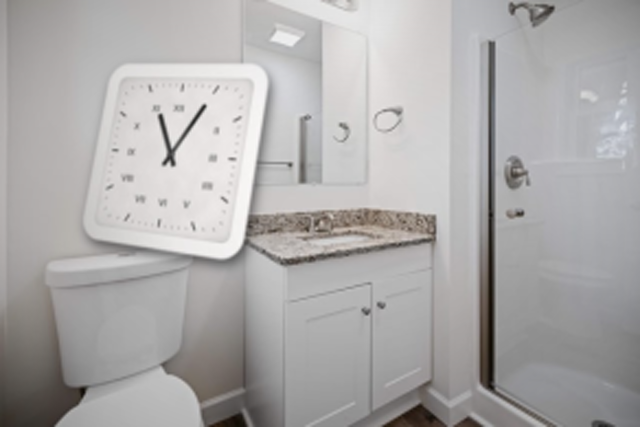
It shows 11:05
